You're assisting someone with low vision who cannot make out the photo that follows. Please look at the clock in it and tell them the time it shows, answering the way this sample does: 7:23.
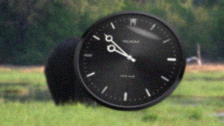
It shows 9:52
